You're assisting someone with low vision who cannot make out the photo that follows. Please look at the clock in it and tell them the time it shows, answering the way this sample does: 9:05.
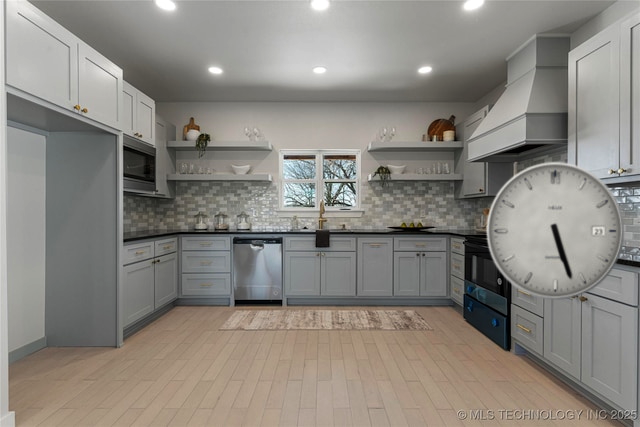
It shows 5:27
